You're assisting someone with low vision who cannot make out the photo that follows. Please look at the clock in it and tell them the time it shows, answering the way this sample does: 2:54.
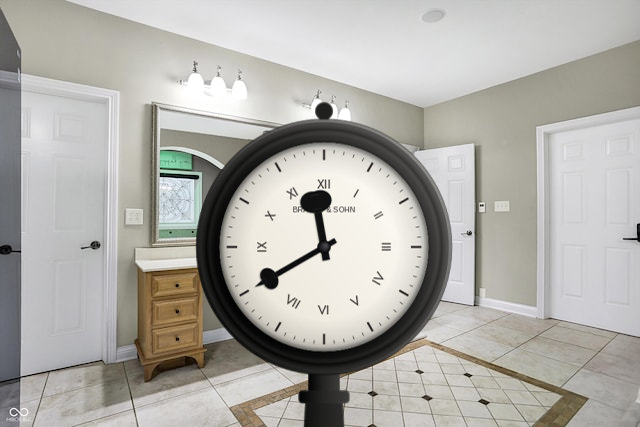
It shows 11:40
